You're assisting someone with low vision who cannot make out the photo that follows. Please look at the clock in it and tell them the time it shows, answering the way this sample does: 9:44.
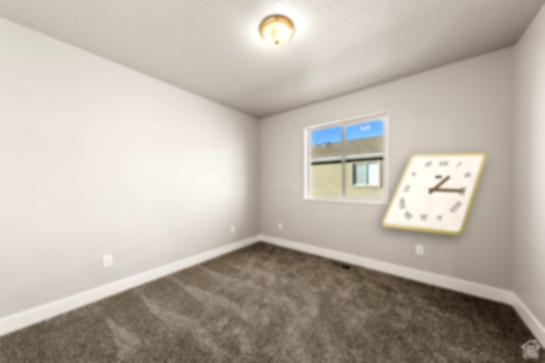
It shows 1:15
